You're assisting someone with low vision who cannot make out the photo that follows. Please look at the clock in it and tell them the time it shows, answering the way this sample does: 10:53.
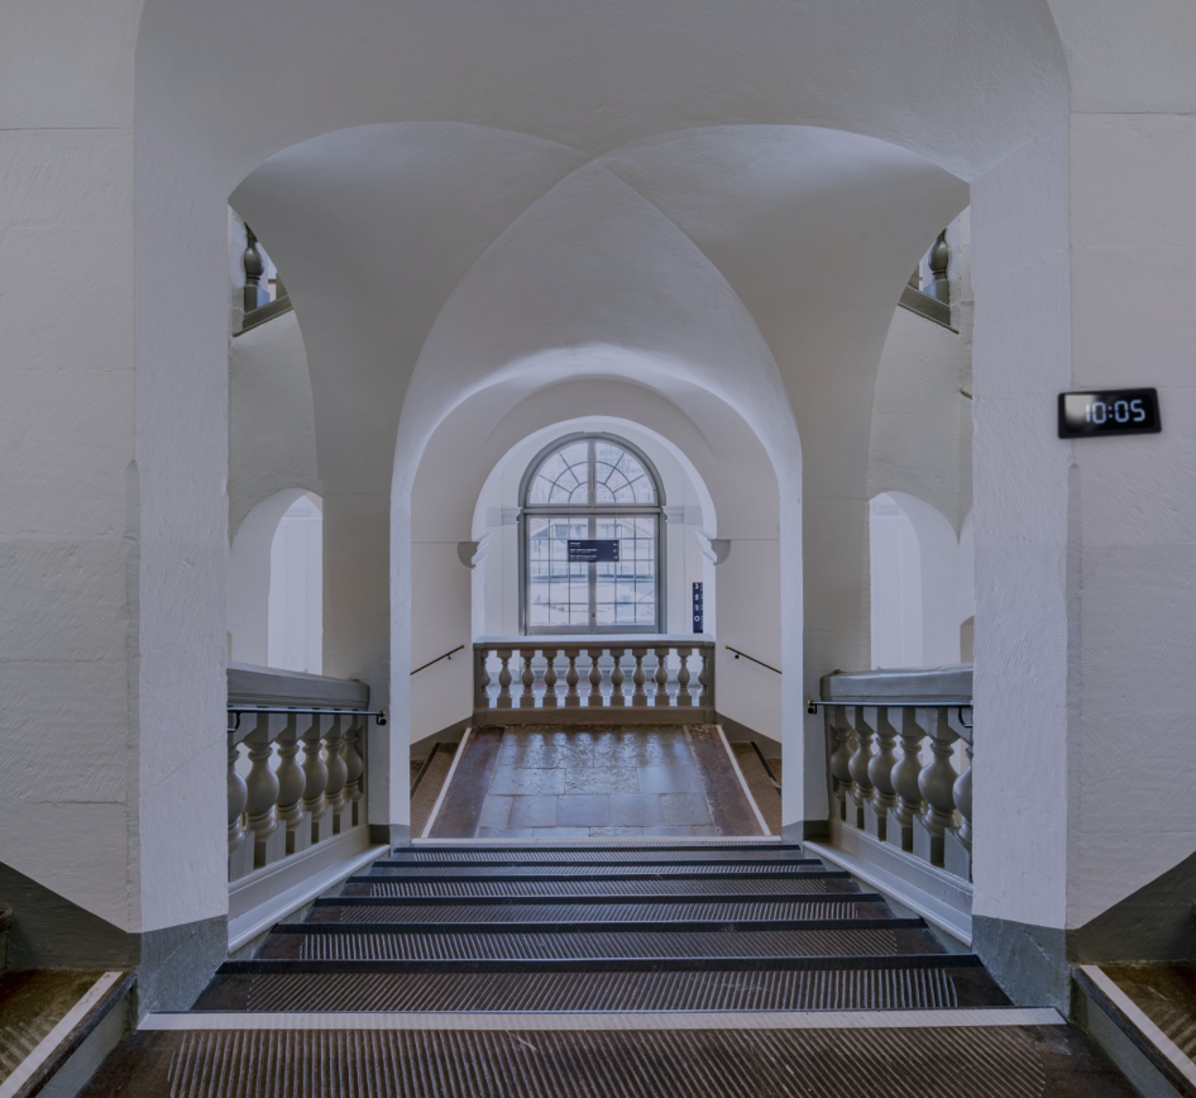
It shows 10:05
